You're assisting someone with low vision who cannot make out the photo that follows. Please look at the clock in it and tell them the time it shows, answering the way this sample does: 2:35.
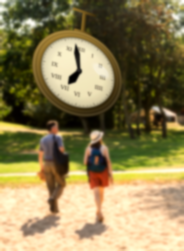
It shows 6:58
